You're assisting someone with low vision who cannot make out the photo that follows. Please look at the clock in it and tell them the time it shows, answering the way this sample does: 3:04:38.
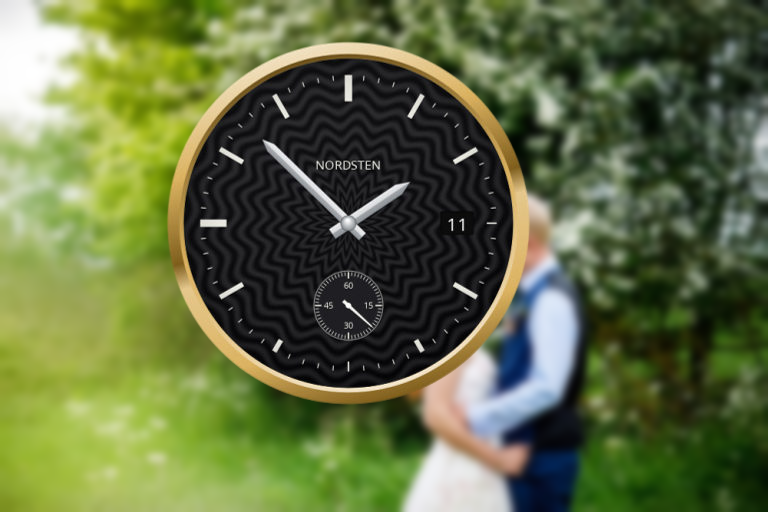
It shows 1:52:22
